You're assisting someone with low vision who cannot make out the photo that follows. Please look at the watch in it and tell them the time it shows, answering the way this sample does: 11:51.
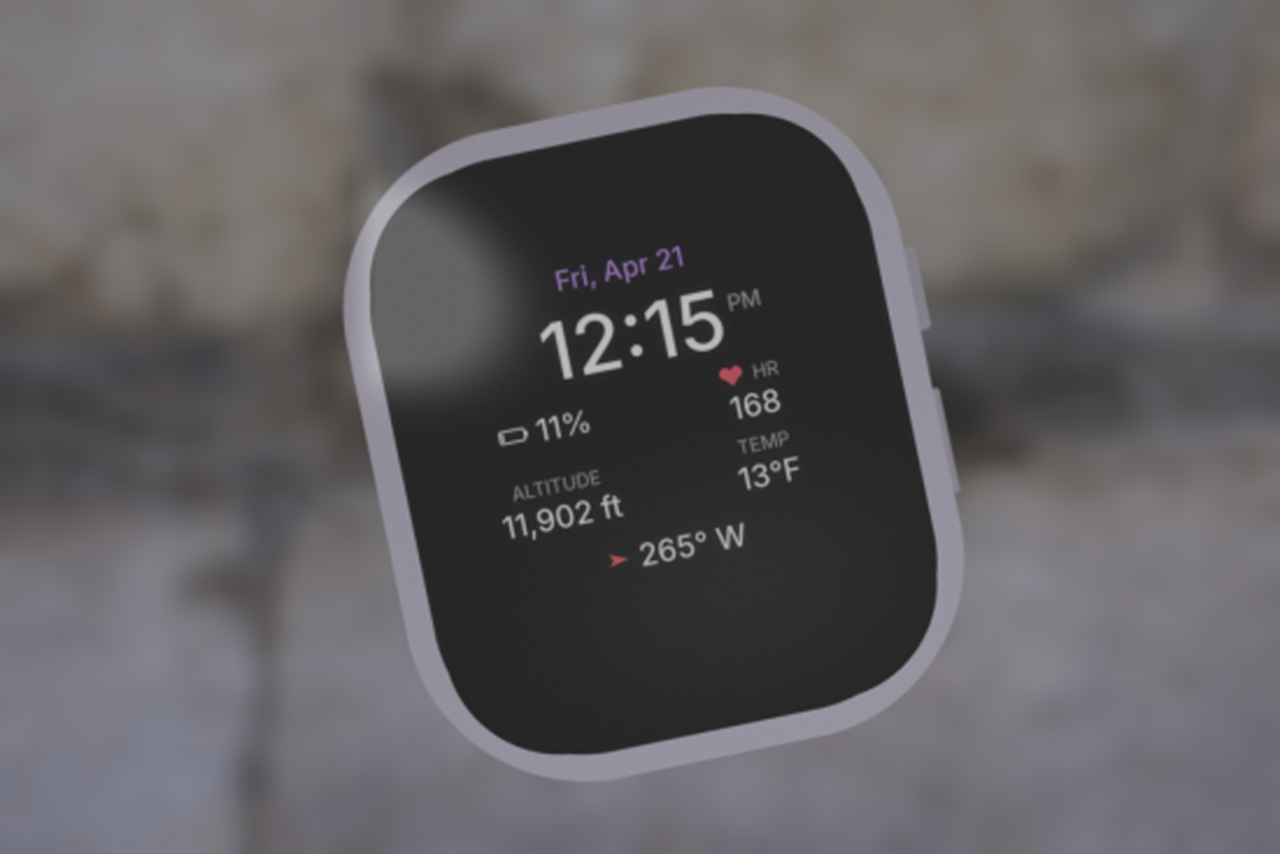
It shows 12:15
